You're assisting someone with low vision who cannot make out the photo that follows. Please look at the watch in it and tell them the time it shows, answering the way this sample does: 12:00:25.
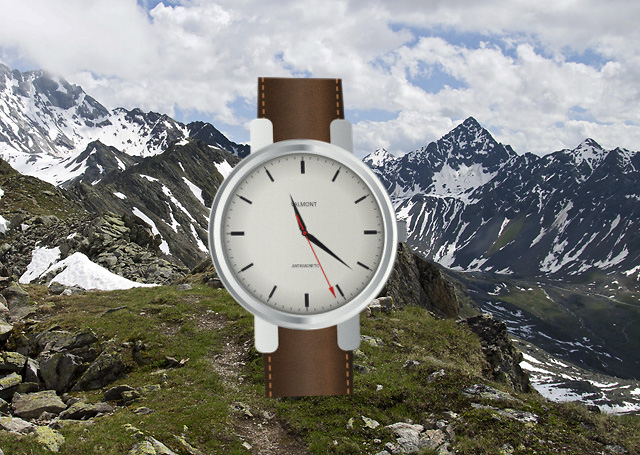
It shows 11:21:26
